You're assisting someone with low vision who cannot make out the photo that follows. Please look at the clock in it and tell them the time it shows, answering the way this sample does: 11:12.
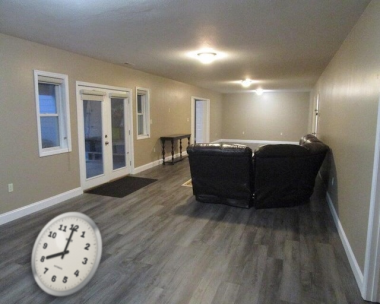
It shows 8:00
